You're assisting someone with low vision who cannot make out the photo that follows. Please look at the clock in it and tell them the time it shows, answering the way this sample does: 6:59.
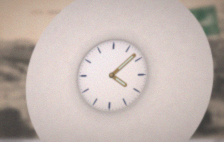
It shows 4:08
